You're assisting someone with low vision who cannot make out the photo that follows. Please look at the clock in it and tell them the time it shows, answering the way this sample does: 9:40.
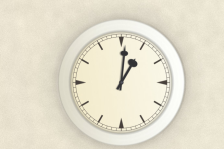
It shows 1:01
